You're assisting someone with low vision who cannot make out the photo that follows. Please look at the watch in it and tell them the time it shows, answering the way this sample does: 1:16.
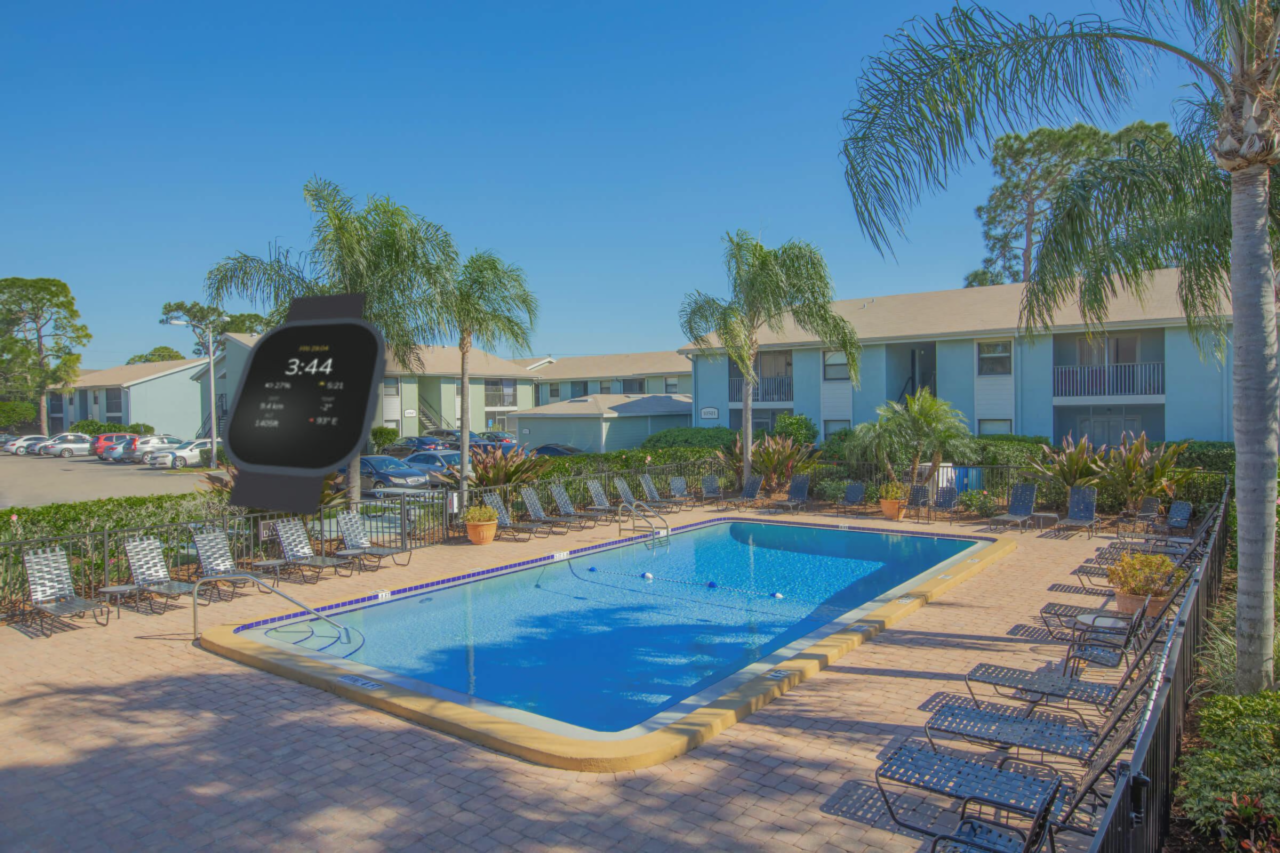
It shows 3:44
